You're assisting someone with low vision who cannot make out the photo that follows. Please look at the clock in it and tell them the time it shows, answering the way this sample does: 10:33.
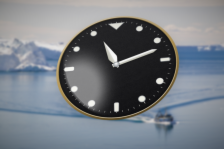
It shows 11:12
